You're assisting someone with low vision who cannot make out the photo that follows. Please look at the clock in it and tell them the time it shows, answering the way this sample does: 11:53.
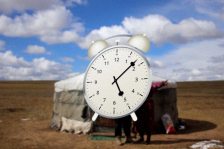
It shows 5:08
